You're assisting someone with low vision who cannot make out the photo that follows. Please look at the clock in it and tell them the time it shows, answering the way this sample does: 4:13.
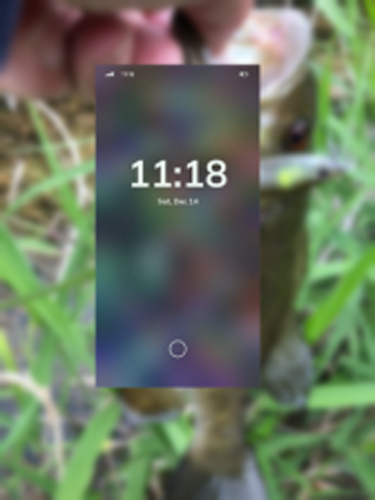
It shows 11:18
